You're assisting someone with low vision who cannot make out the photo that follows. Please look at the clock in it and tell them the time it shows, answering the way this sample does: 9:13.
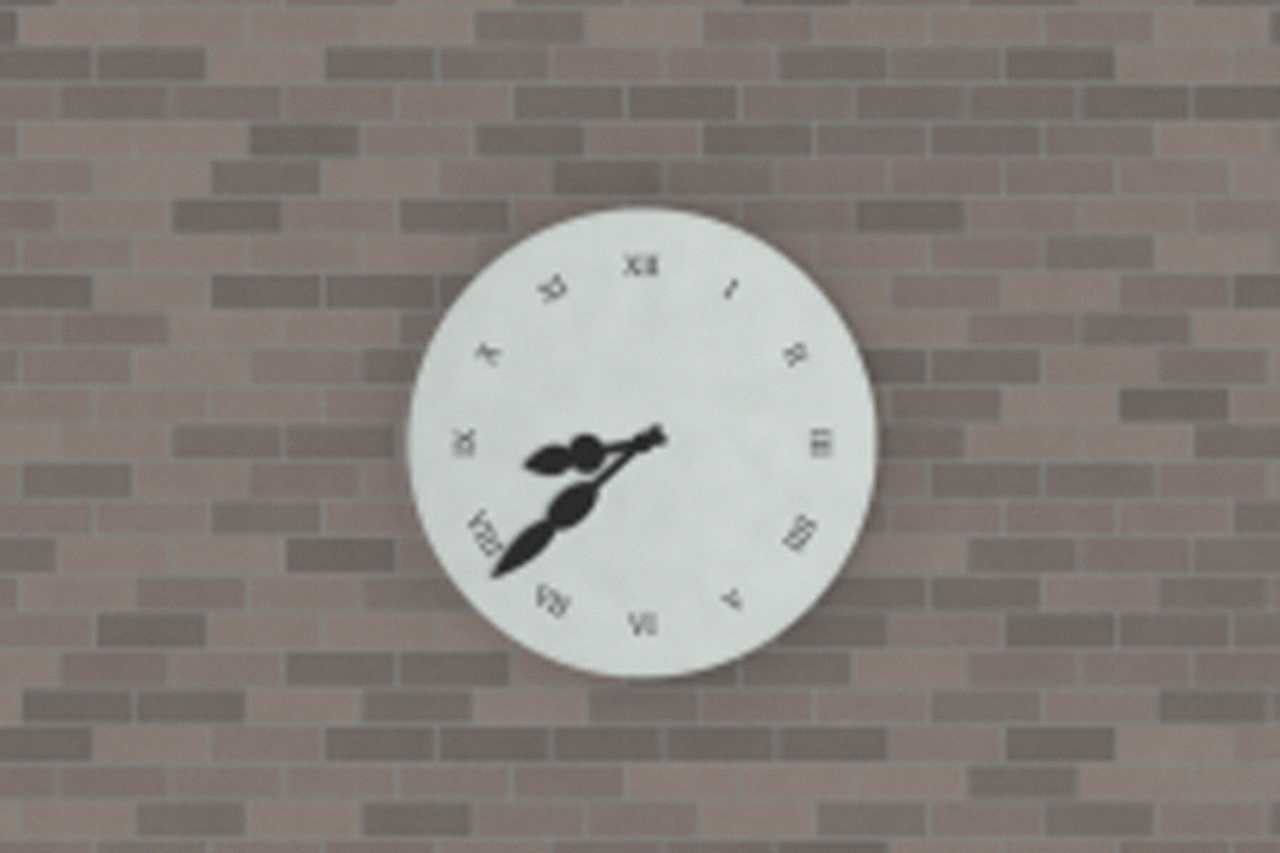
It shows 8:38
